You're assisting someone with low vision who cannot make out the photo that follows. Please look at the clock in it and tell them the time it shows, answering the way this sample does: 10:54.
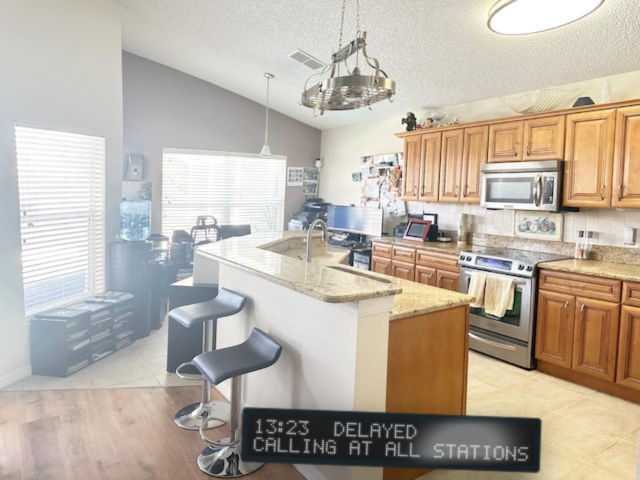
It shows 13:23
